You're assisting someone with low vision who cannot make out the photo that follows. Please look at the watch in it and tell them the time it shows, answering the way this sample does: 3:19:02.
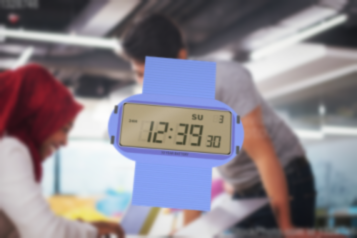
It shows 12:39:30
